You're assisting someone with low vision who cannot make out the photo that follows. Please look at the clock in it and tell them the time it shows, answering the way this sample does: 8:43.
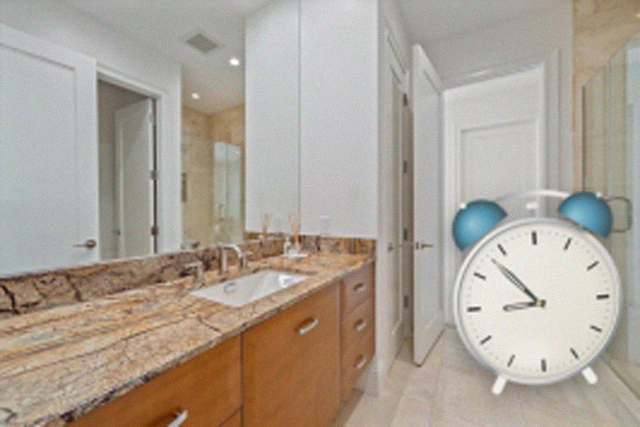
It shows 8:53
